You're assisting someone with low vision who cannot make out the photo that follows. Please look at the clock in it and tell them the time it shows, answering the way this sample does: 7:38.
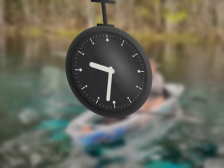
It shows 9:32
